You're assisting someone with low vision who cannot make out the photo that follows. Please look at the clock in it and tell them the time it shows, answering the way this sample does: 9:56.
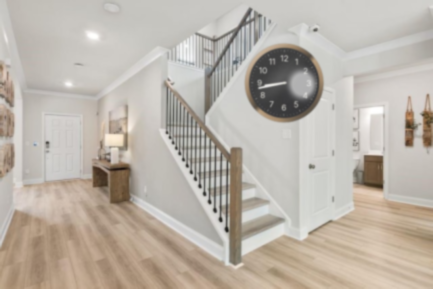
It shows 8:43
